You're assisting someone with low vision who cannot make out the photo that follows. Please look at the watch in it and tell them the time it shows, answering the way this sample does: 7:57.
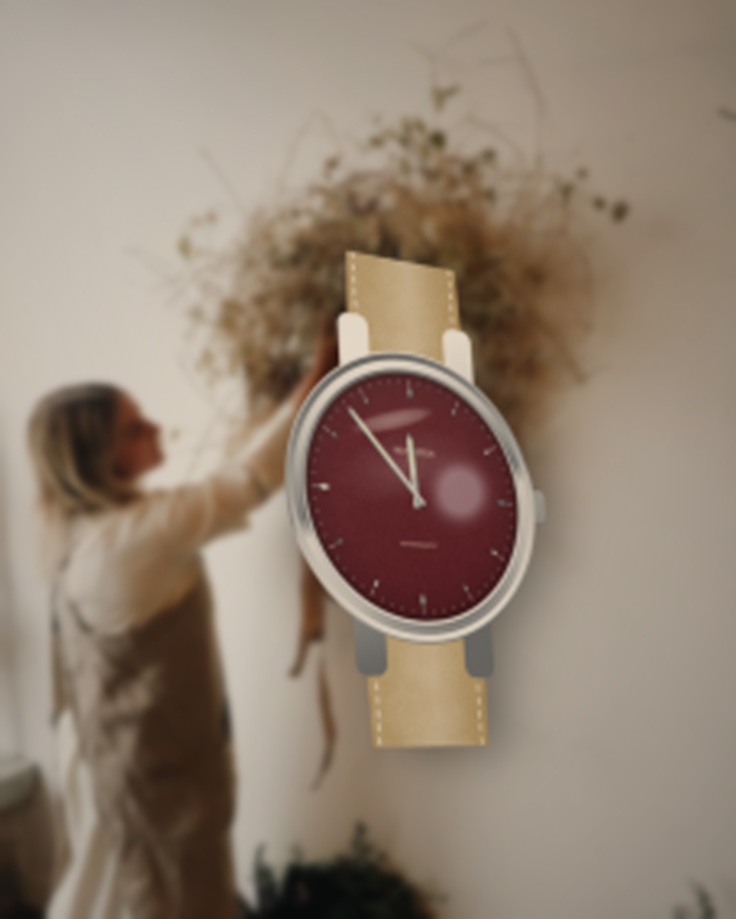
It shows 11:53
